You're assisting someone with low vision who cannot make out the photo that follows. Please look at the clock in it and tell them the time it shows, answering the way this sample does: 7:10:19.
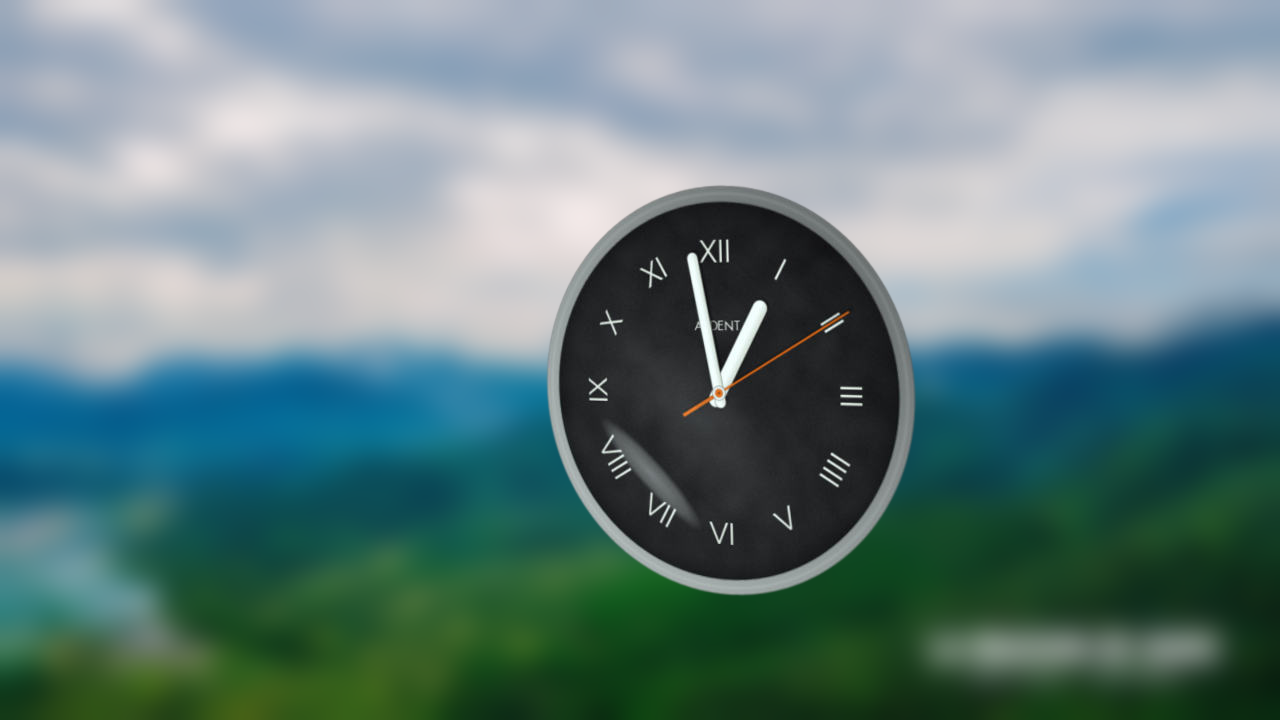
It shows 12:58:10
